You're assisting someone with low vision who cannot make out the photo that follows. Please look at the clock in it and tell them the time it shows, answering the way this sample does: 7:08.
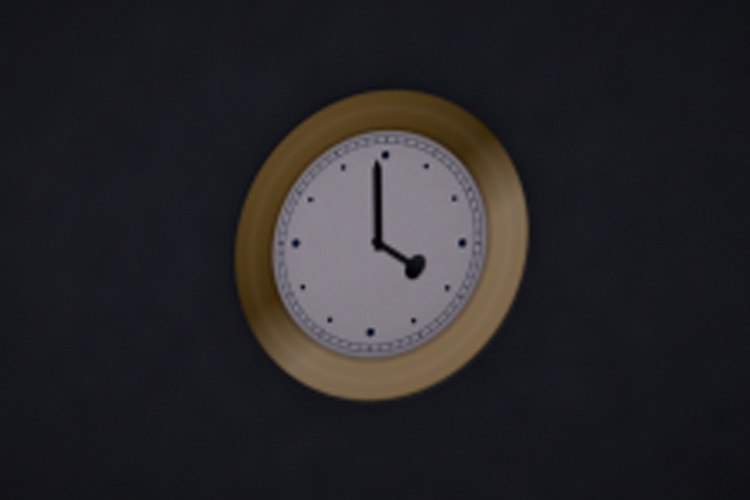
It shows 3:59
